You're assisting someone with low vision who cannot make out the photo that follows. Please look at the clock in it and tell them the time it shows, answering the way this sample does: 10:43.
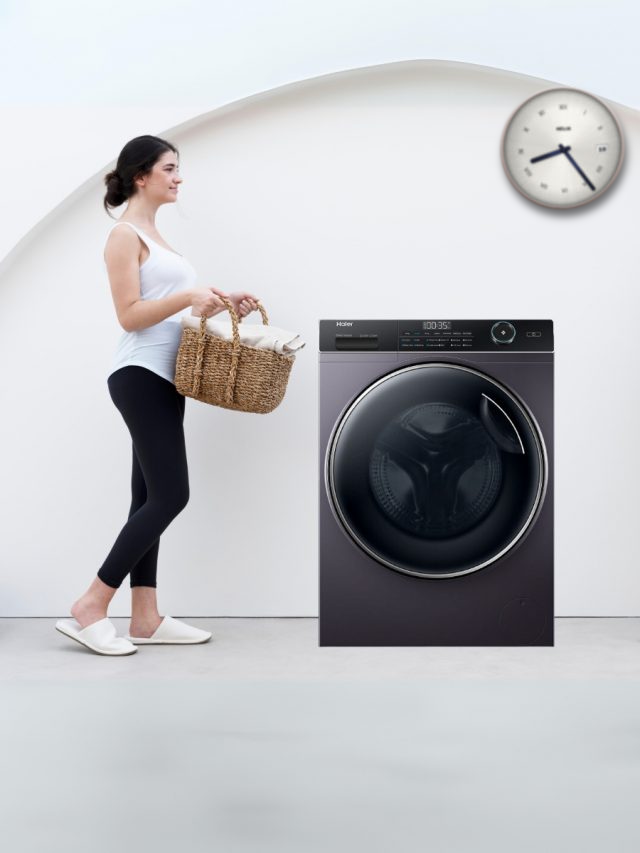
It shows 8:24
